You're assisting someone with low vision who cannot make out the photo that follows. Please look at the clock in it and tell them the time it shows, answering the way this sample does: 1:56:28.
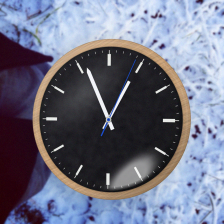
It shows 12:56:04
